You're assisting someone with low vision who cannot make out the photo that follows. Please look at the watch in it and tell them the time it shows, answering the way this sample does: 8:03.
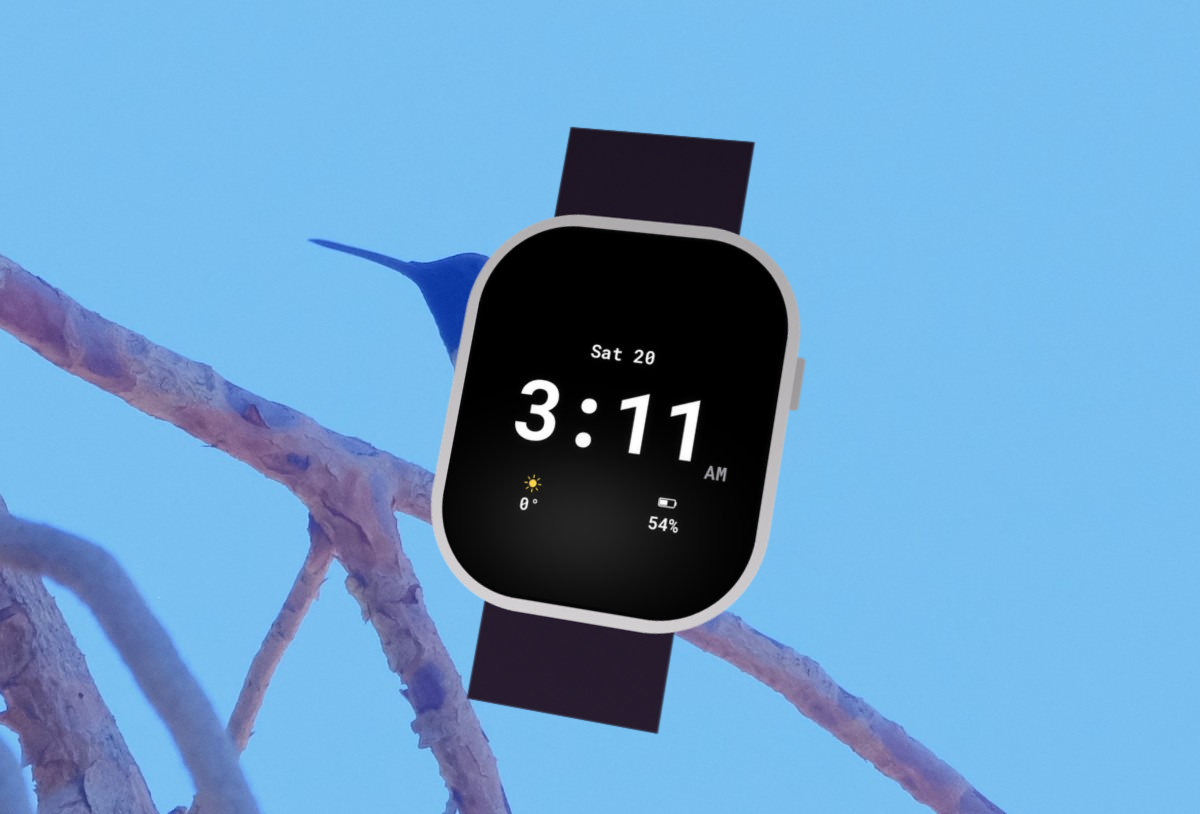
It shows 3:11
